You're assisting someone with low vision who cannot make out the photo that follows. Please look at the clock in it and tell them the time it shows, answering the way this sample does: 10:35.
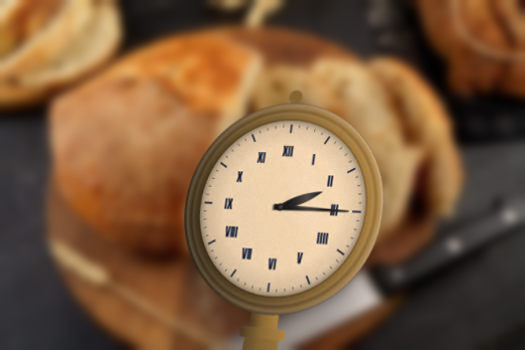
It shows 2:15
